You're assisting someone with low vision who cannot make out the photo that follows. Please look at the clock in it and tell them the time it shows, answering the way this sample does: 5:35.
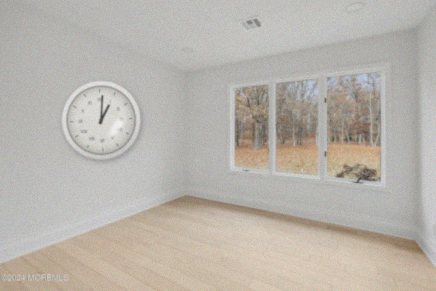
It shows 1:01
